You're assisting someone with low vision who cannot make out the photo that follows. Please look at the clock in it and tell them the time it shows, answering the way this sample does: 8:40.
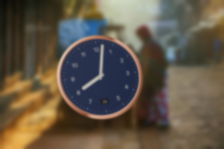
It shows 8:02
